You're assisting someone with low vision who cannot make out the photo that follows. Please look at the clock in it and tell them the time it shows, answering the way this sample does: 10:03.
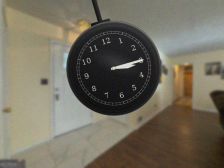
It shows 3:15
